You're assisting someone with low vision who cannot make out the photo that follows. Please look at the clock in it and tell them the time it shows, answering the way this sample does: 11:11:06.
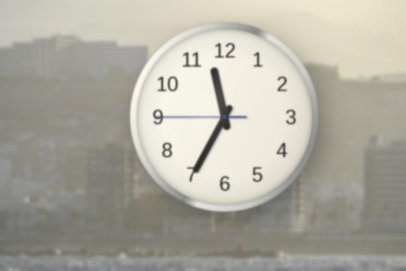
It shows 11:34:45
